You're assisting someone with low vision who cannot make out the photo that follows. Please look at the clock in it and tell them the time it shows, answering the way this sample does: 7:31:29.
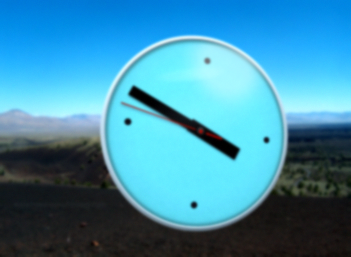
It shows 3:48:47
